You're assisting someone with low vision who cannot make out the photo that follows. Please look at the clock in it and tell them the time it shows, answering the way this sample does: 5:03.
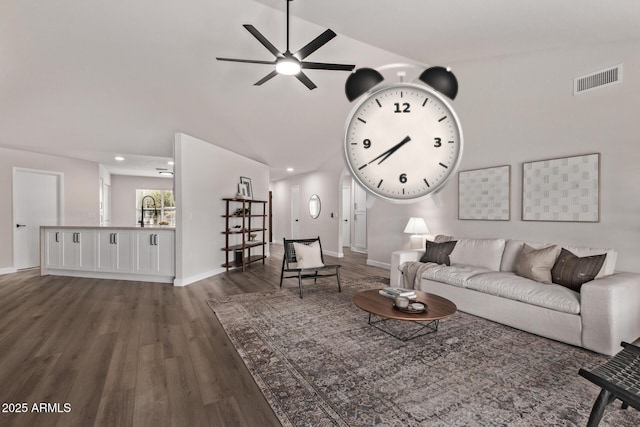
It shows 7:40
